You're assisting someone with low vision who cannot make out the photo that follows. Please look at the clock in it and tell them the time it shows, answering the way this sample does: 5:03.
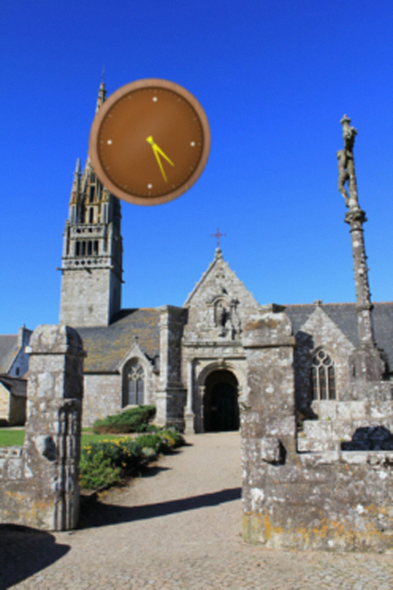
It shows 4:26
